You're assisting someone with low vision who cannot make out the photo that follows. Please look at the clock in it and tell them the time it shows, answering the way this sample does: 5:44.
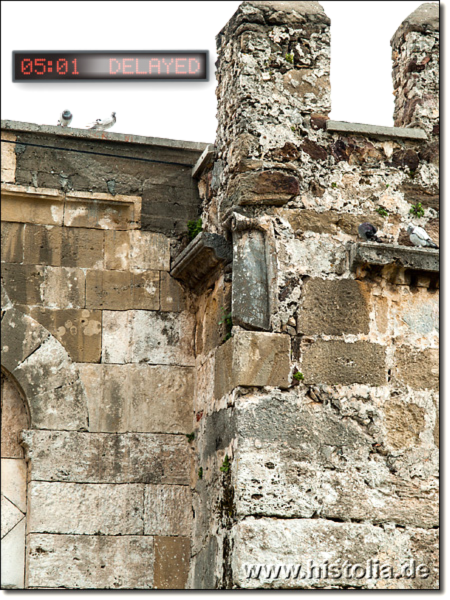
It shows 5:01
